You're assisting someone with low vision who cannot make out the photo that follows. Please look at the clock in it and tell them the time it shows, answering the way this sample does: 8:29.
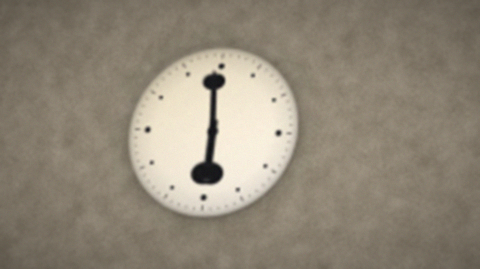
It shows 5:59
